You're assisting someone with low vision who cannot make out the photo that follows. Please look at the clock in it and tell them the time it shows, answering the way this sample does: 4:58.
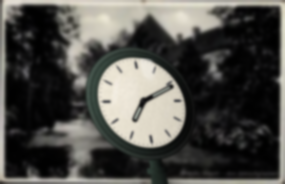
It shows 7:11
